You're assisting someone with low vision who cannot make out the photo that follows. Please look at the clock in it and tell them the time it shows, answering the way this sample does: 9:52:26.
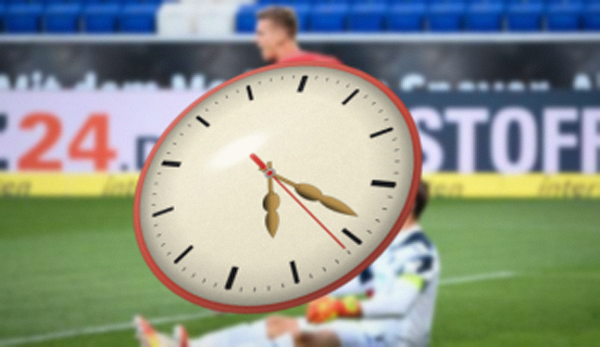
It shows 5:18:21
